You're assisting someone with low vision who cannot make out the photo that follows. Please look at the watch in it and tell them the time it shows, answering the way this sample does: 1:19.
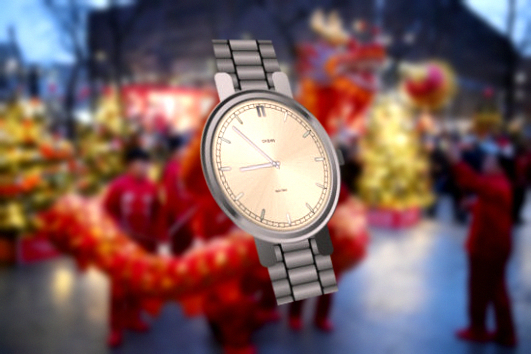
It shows 8:53
